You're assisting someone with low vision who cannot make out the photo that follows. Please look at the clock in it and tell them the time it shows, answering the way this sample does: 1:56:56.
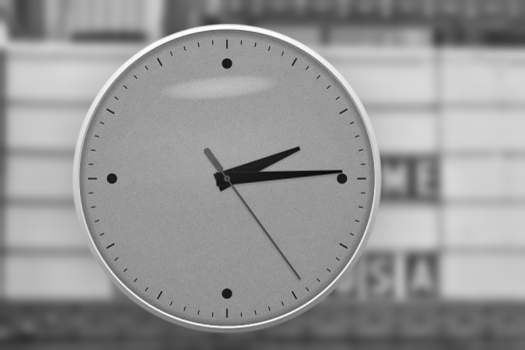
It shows 2:14:24
